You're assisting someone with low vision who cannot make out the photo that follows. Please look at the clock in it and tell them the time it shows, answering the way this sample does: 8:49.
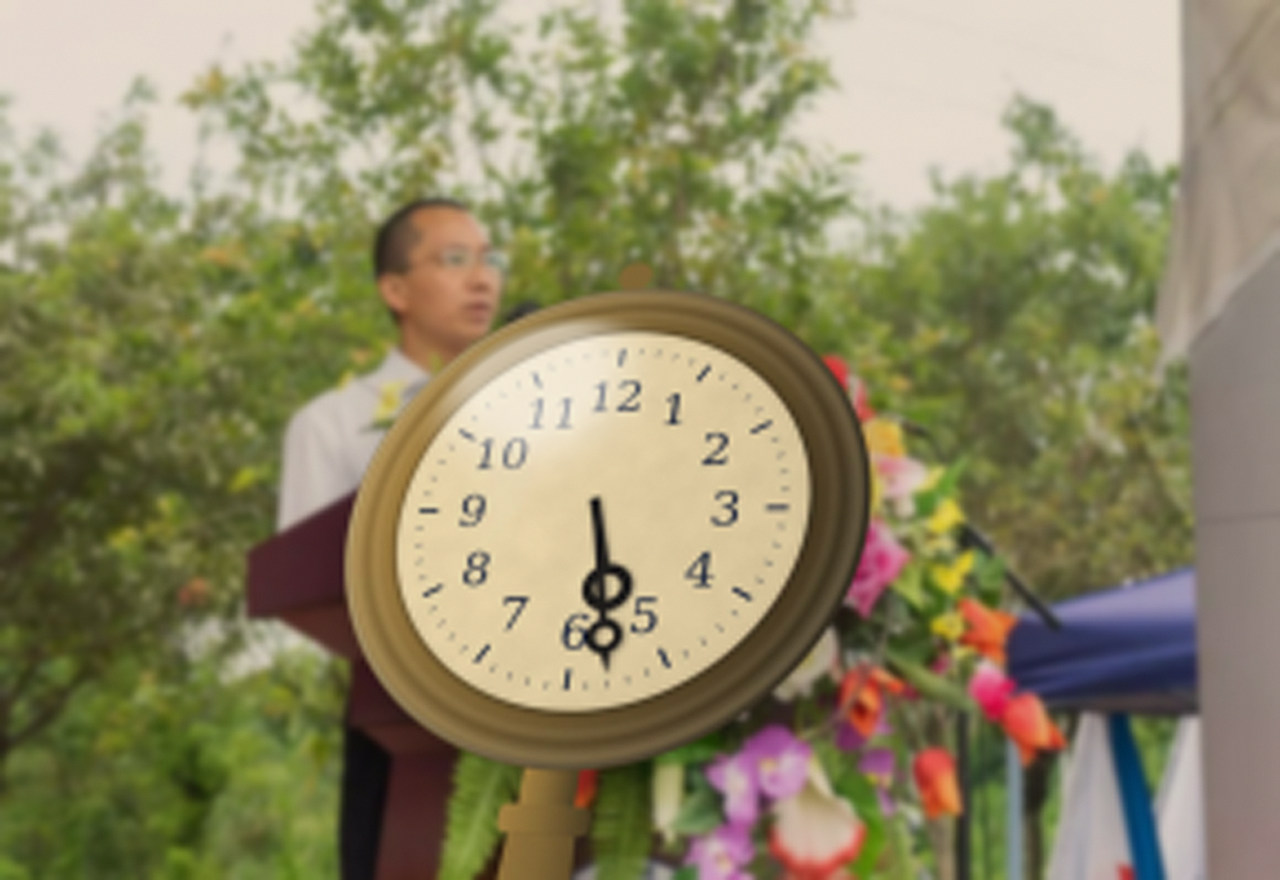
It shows 5:28
